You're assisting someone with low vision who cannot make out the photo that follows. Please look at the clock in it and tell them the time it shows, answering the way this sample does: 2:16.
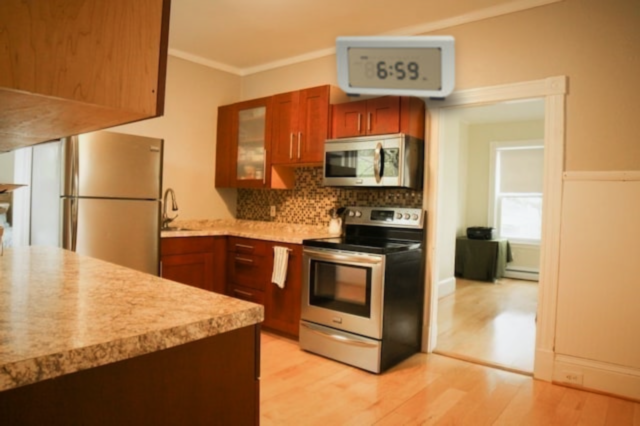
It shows 6:59
